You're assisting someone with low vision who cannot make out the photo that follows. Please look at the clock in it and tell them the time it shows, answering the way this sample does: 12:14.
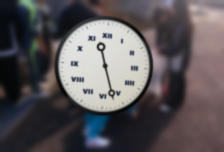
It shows 11:27
